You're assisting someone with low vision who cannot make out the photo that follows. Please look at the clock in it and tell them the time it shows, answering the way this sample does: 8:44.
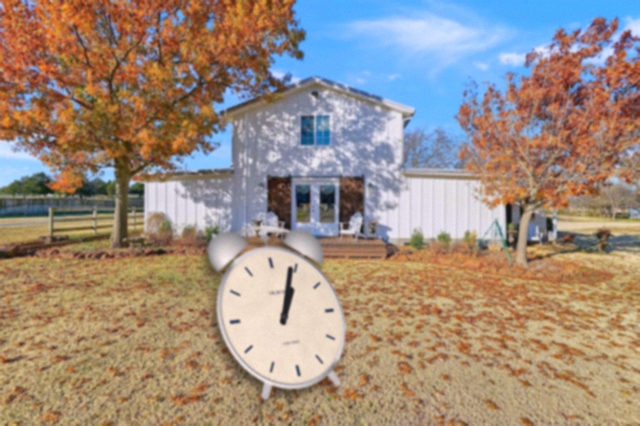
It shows 1:04
